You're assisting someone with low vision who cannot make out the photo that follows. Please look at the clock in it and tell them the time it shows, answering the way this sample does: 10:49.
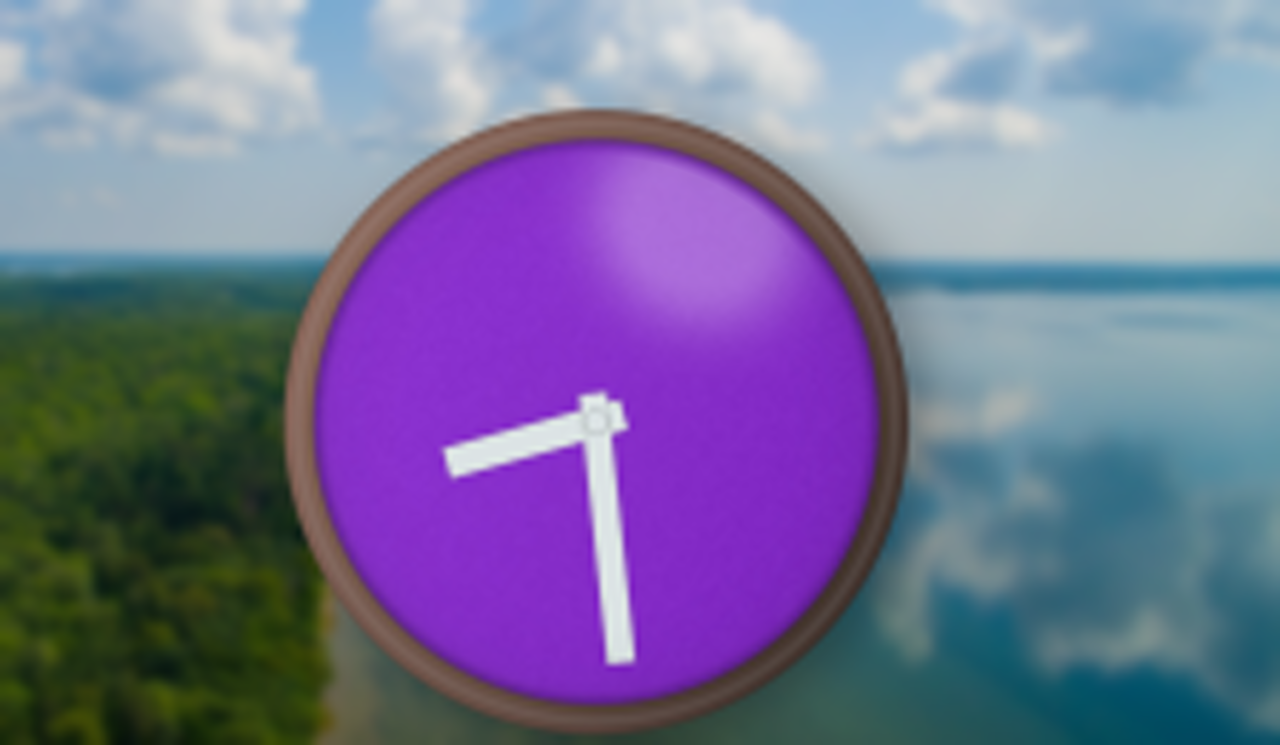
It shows 8:29
